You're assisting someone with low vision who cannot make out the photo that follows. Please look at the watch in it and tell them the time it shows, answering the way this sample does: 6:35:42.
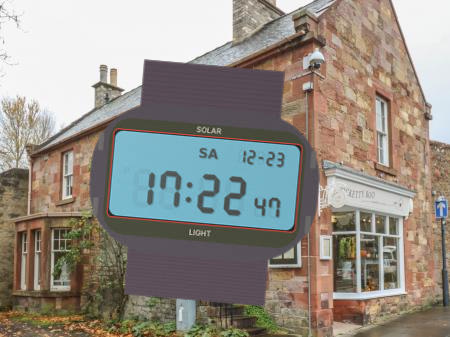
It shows 17:22:47
